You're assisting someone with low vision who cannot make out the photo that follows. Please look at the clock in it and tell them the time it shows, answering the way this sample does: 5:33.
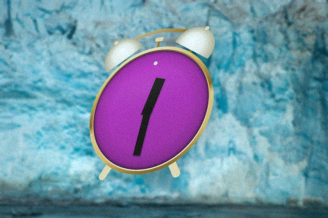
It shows 12:31
